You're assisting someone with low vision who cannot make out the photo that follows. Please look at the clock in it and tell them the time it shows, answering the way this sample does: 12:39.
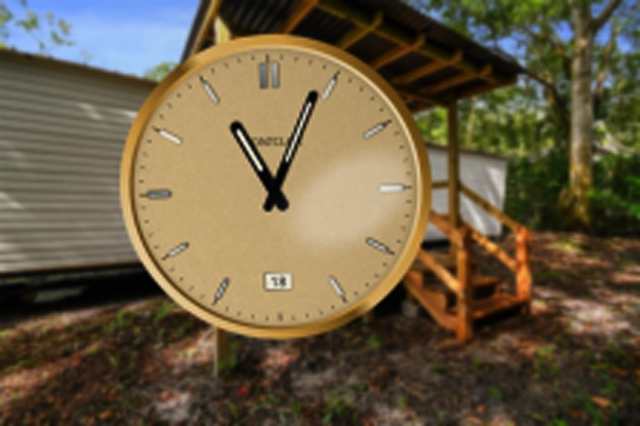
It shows 11:04
